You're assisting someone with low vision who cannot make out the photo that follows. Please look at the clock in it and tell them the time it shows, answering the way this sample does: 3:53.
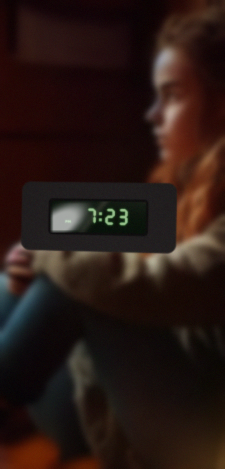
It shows 7:23
